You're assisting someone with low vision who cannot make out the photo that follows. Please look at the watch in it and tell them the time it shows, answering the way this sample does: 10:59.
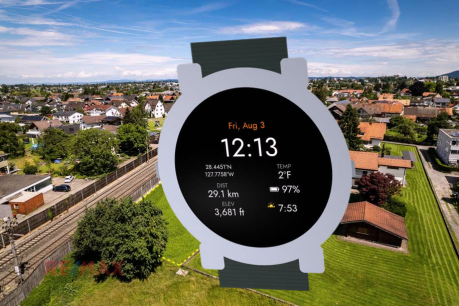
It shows 12:13
